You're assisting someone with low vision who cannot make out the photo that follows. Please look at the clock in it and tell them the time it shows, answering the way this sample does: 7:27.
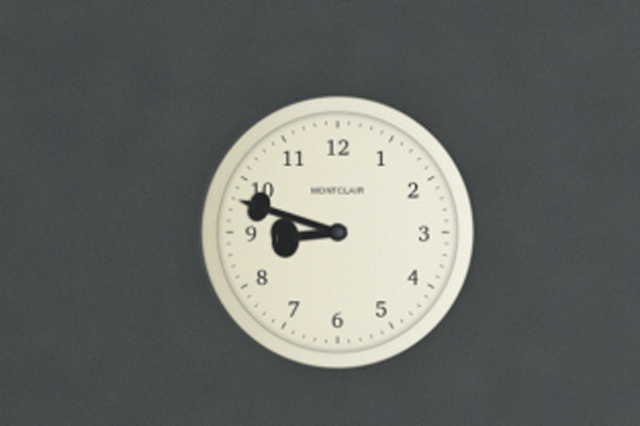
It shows 8:48
